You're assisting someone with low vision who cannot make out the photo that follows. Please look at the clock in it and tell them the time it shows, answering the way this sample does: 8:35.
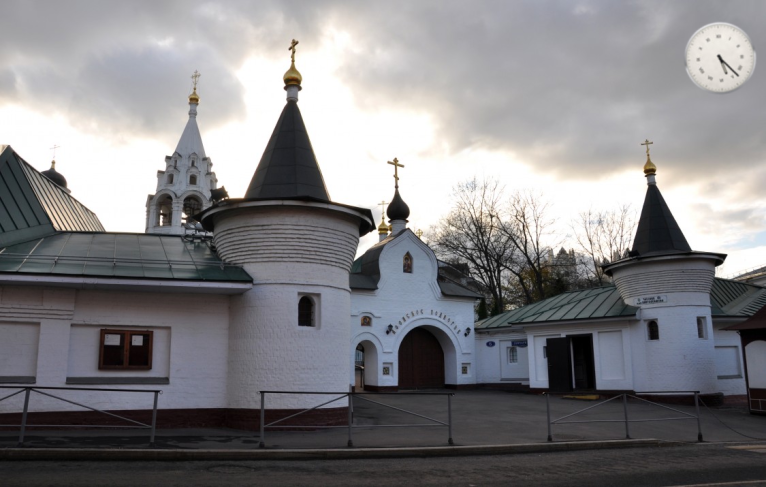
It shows 5:23
